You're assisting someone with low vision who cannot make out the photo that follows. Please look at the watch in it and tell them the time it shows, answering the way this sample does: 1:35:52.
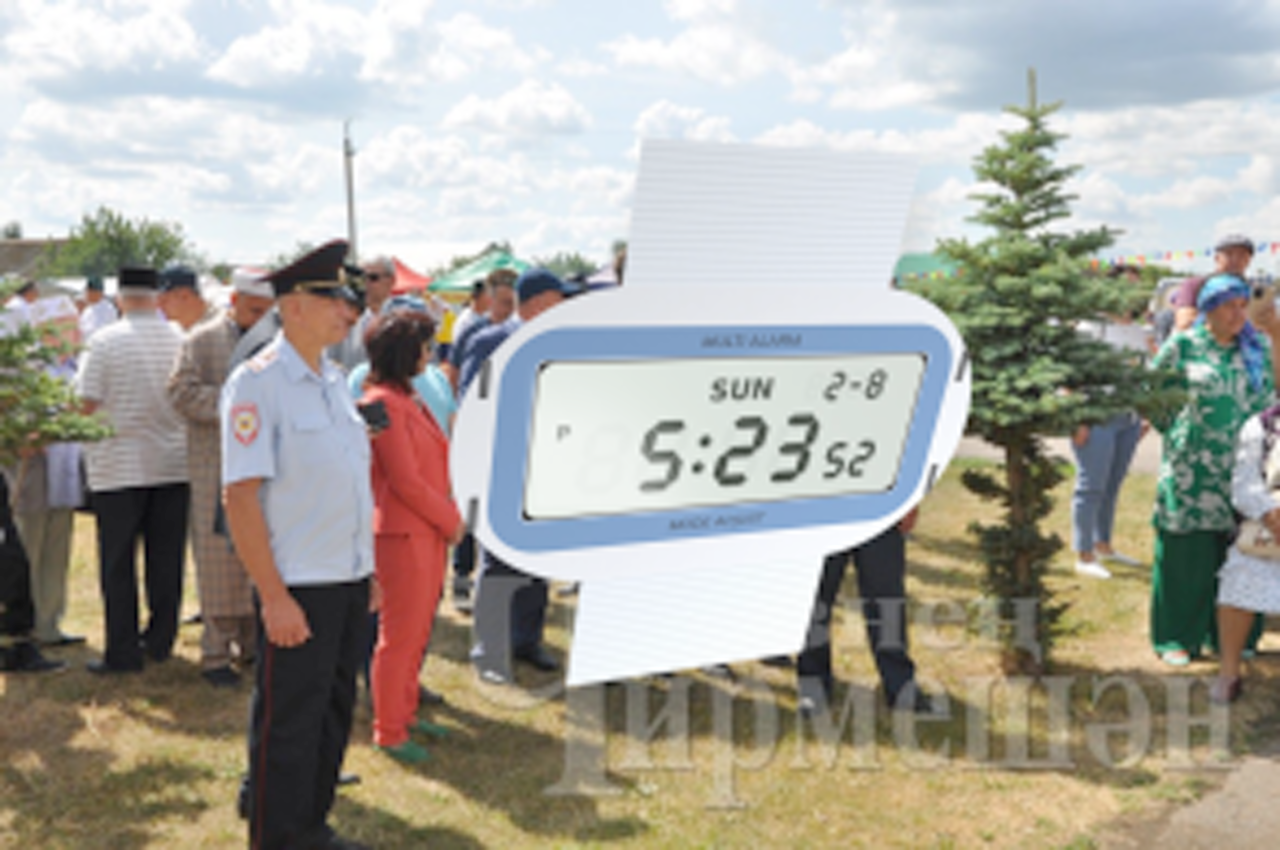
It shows 5:23:52
